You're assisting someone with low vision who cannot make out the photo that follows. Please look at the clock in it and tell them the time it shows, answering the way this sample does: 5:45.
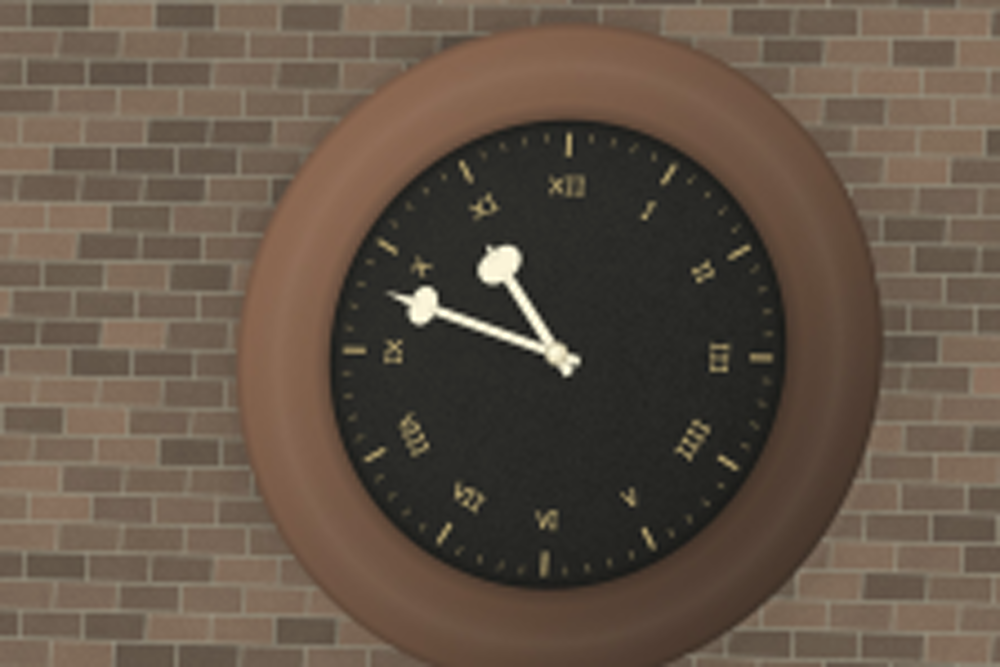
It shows 10:48
